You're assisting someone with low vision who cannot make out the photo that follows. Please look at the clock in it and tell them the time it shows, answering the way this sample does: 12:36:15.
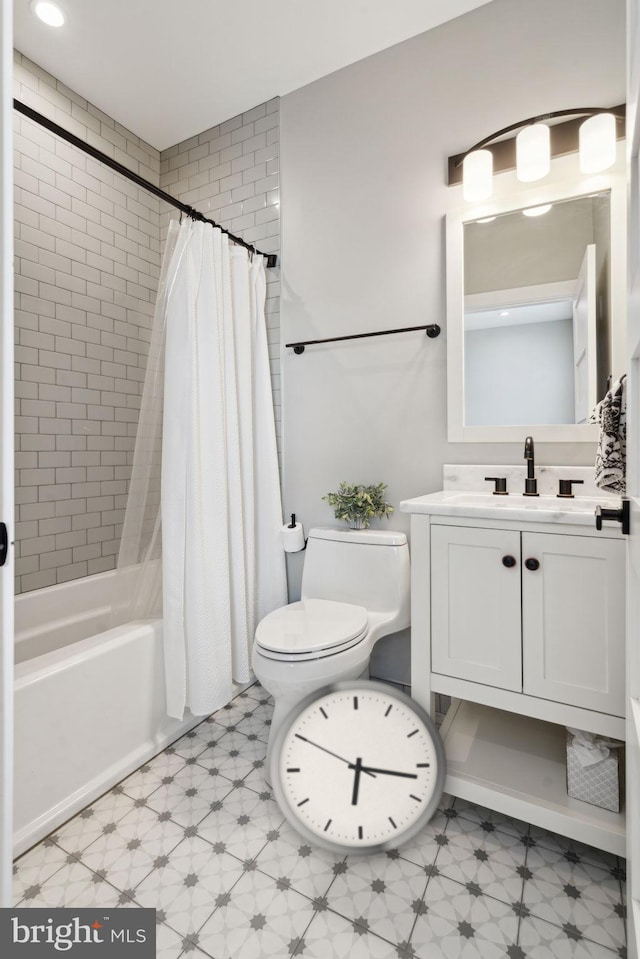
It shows 6:16:50
